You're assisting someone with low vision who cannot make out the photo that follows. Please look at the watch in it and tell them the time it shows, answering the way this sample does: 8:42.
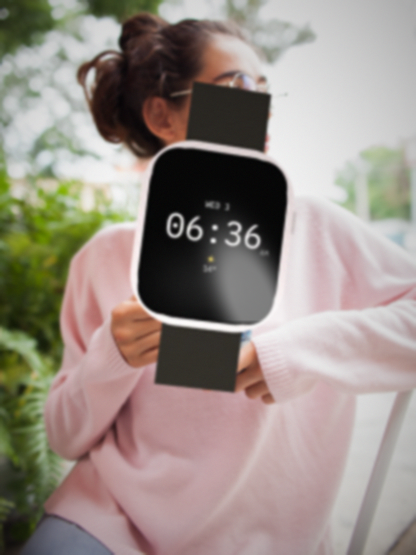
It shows 6:36
